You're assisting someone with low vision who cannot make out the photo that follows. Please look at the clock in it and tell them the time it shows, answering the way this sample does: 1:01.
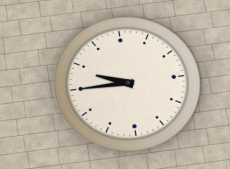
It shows 9:45
